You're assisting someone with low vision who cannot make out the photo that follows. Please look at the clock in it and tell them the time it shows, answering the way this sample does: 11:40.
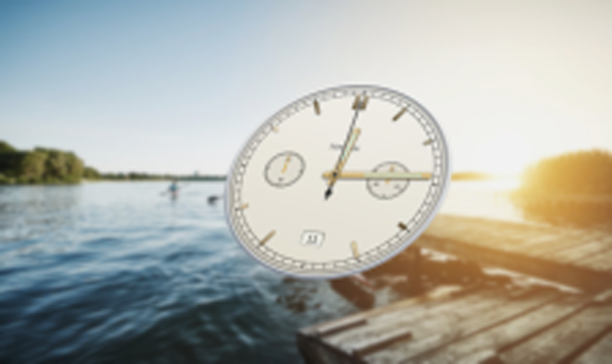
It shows 12:14
